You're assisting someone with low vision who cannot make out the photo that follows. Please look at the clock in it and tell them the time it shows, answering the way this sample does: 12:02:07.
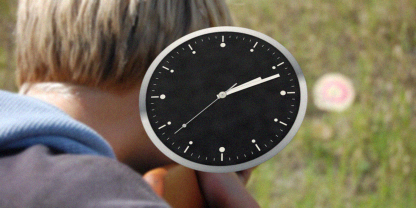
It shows 2:11:38
